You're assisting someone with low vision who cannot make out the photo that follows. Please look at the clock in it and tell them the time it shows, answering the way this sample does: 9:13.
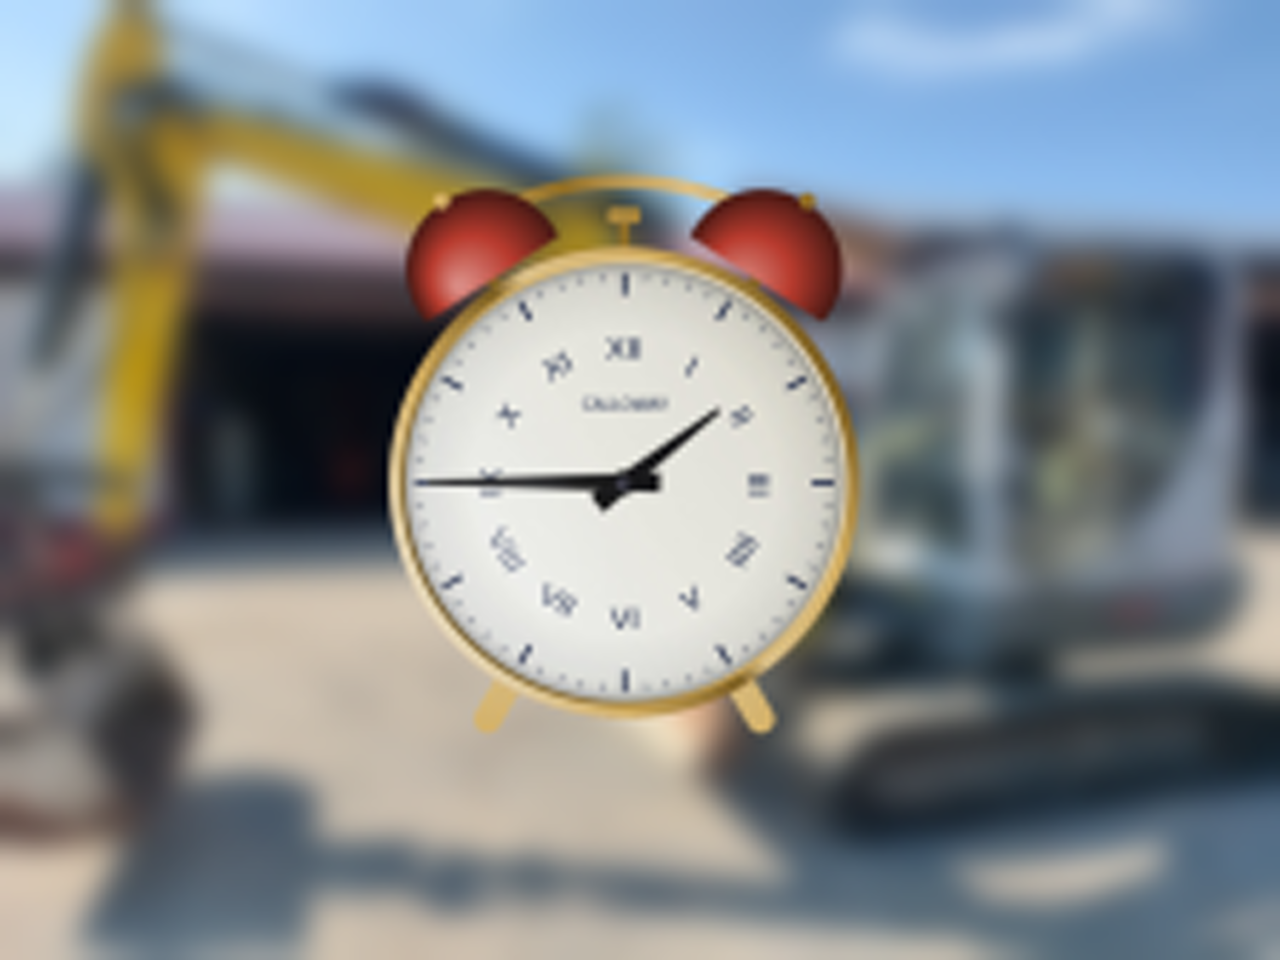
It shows 1:45
